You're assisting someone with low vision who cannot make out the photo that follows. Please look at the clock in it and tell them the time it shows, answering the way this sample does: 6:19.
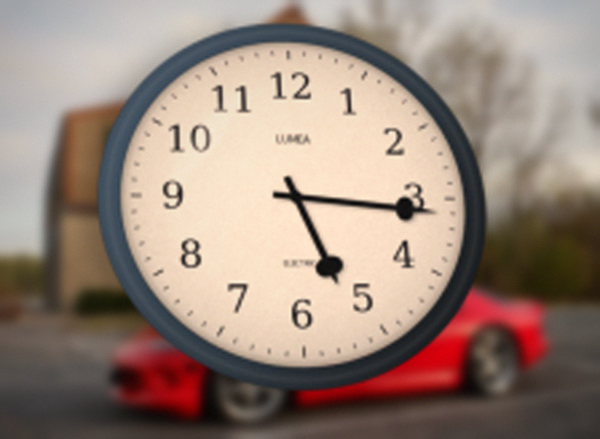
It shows 5:16
